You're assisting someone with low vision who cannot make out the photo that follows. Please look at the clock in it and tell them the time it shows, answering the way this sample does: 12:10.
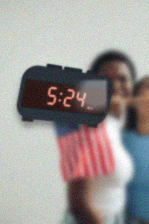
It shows 5:24
